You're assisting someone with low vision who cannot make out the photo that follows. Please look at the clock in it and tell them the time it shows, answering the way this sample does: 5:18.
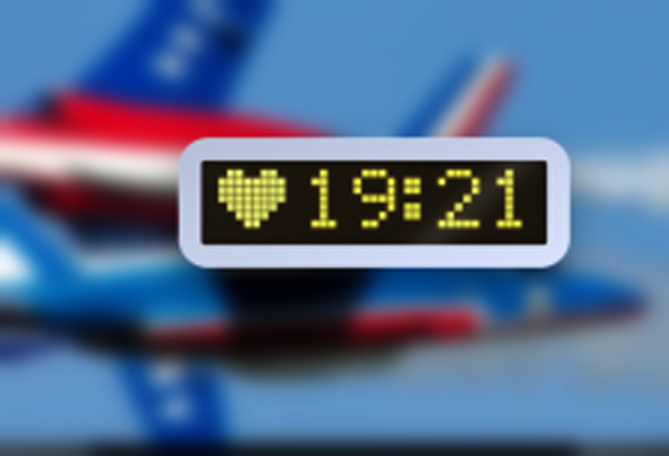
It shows 19:21
